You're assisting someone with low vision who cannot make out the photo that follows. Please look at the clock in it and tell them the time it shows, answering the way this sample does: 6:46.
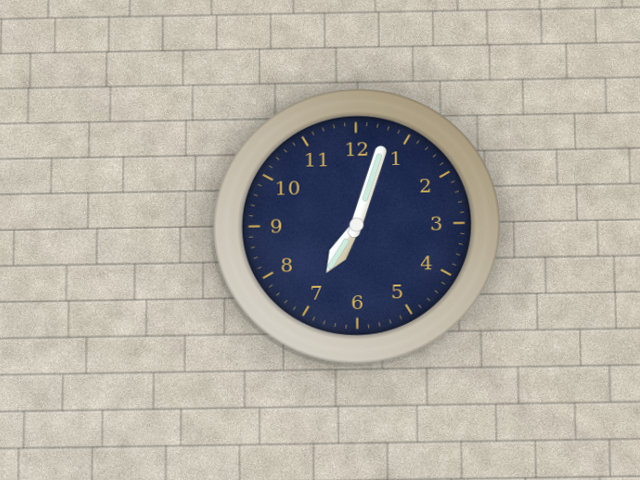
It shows 7:03
